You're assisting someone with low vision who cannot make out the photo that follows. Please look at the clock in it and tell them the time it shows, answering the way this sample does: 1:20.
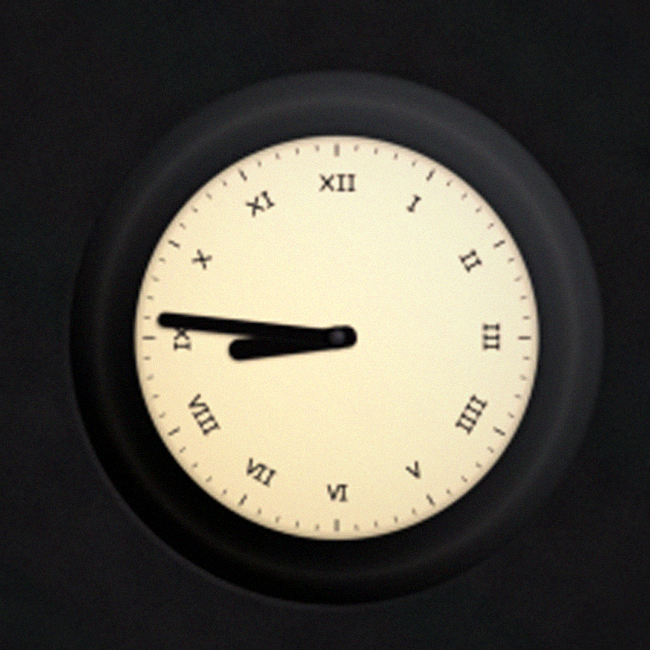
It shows 8:46
